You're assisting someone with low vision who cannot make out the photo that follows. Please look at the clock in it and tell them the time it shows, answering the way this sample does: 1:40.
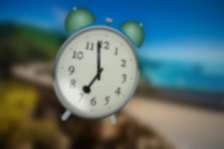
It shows 6:58
